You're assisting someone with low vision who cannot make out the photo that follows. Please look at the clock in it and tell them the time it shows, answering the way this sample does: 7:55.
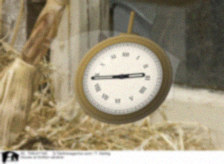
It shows 2:44
